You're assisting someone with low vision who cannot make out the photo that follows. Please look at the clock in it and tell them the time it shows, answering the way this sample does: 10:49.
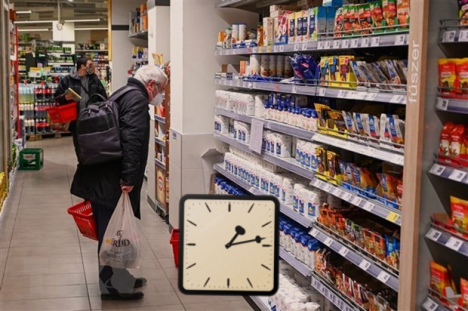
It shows 1:13
